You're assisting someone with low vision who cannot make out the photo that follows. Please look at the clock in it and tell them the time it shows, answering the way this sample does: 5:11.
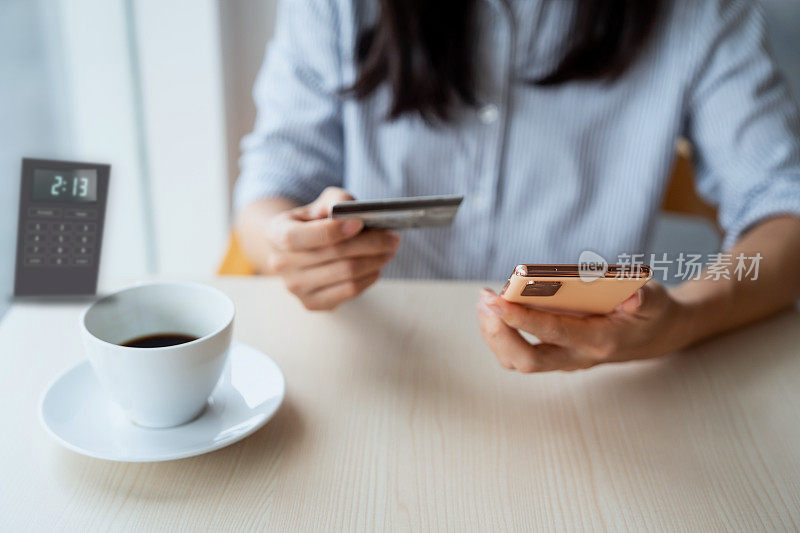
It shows 2:13
